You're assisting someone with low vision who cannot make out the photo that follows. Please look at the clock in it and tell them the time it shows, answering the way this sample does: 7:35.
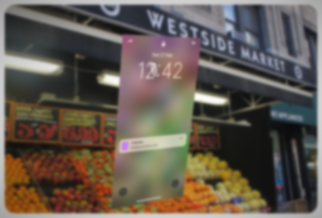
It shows 12:42
